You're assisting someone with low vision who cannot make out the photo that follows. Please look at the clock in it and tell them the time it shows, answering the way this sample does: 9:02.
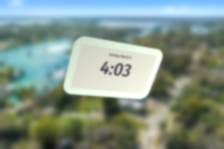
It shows 4:03
